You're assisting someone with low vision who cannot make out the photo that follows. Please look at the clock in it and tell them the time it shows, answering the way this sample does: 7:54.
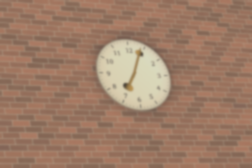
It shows 7:04
